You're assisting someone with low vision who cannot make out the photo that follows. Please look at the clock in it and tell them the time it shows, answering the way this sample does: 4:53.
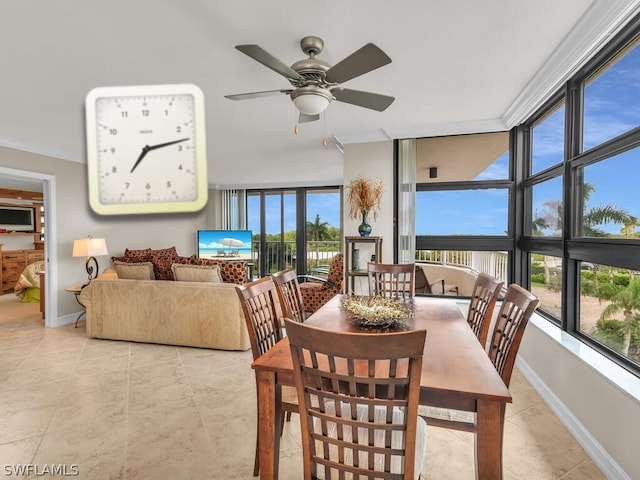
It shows 7:13
